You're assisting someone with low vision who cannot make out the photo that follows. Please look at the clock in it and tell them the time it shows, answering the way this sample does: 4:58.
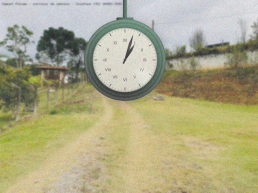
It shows 1:03
